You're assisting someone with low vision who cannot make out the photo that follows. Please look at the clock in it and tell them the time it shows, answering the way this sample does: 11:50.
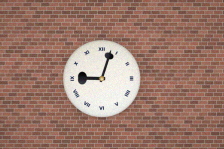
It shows 9:03
